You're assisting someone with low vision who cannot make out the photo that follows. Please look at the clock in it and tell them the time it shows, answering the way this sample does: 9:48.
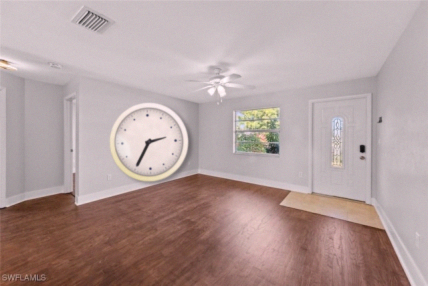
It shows 2:35
